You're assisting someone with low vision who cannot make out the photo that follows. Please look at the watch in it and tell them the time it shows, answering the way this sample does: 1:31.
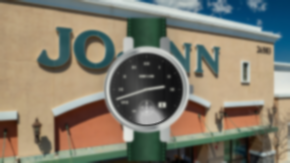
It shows 2:42
